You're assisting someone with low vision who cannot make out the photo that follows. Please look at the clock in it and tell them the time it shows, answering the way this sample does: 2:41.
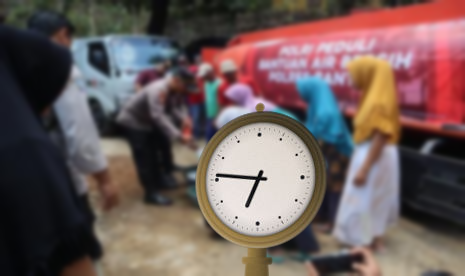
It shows 6:46
